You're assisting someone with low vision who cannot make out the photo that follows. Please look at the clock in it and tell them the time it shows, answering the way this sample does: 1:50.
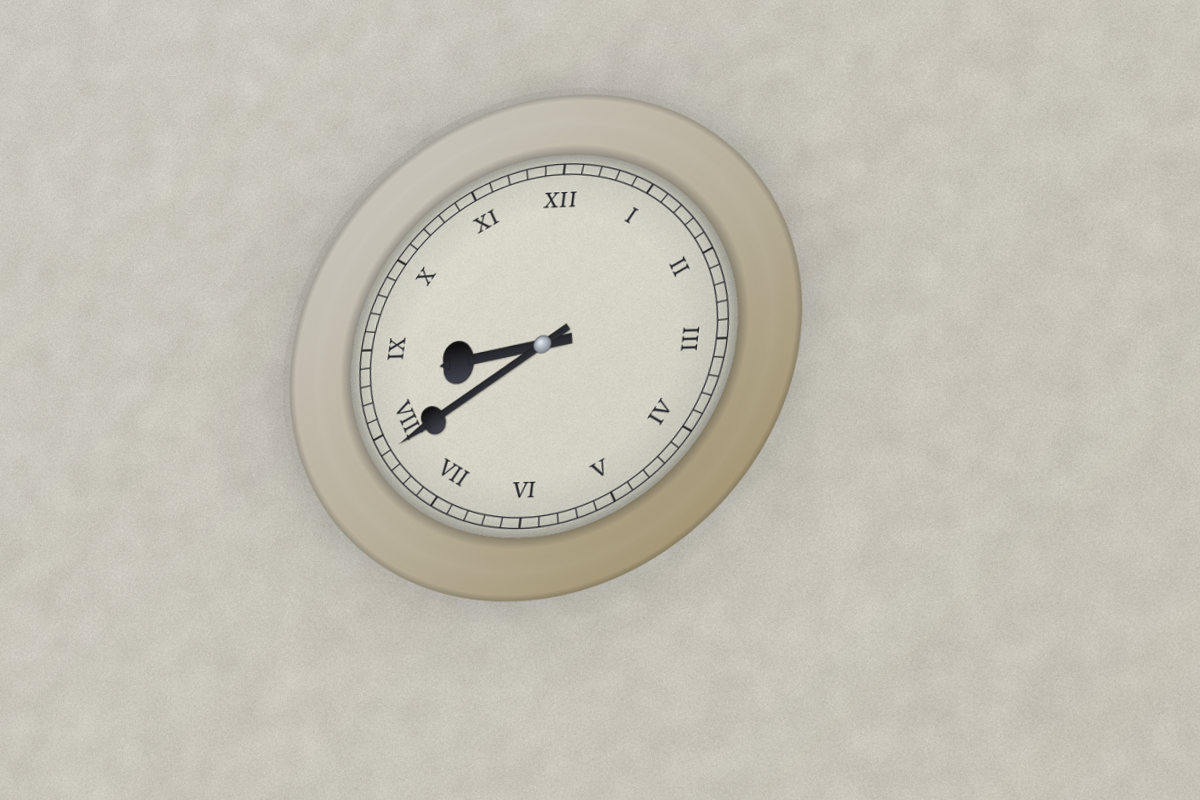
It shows 8:39
